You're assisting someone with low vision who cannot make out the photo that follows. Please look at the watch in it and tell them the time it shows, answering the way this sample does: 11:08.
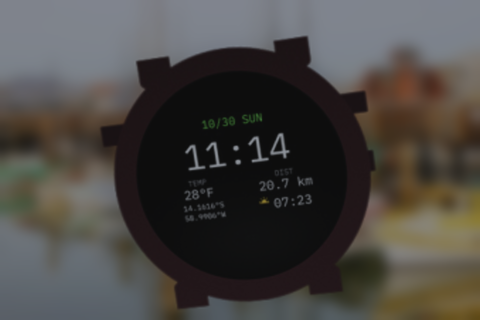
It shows 11:14
